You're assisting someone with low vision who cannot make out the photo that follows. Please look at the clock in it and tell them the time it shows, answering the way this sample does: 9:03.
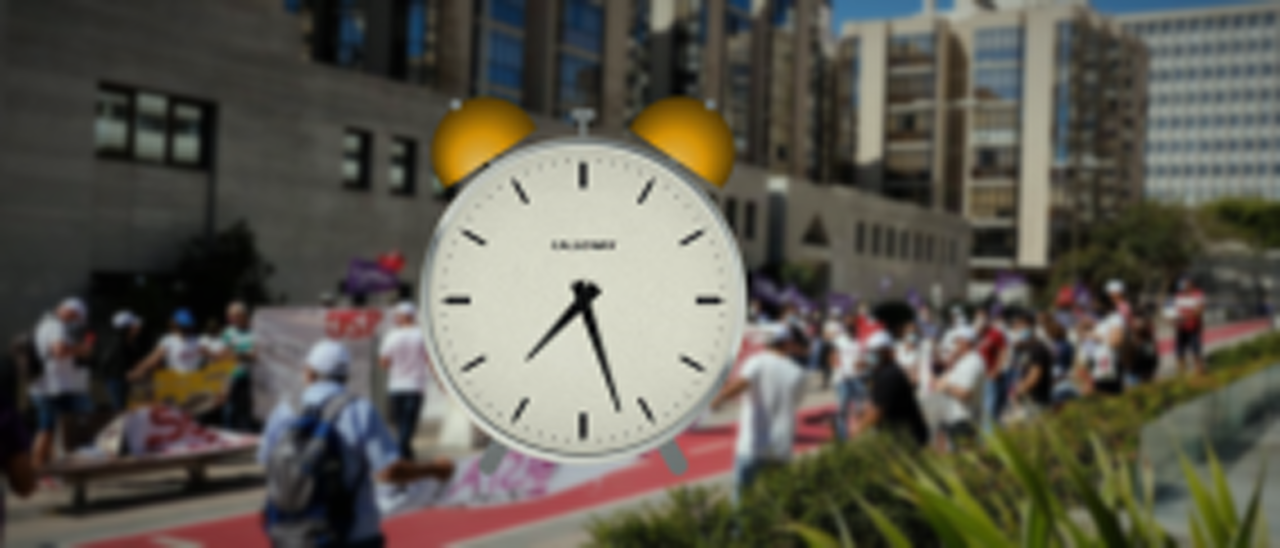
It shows 7:27
